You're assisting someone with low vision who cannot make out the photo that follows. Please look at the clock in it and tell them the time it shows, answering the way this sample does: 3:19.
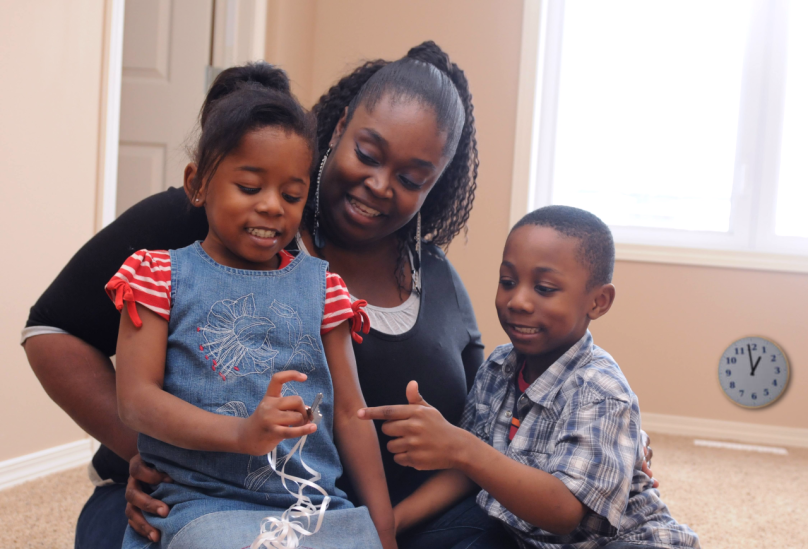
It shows 12:59
